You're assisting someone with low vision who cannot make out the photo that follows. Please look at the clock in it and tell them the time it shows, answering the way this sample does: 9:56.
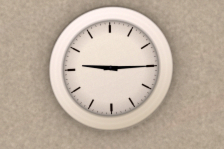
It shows 9:15
